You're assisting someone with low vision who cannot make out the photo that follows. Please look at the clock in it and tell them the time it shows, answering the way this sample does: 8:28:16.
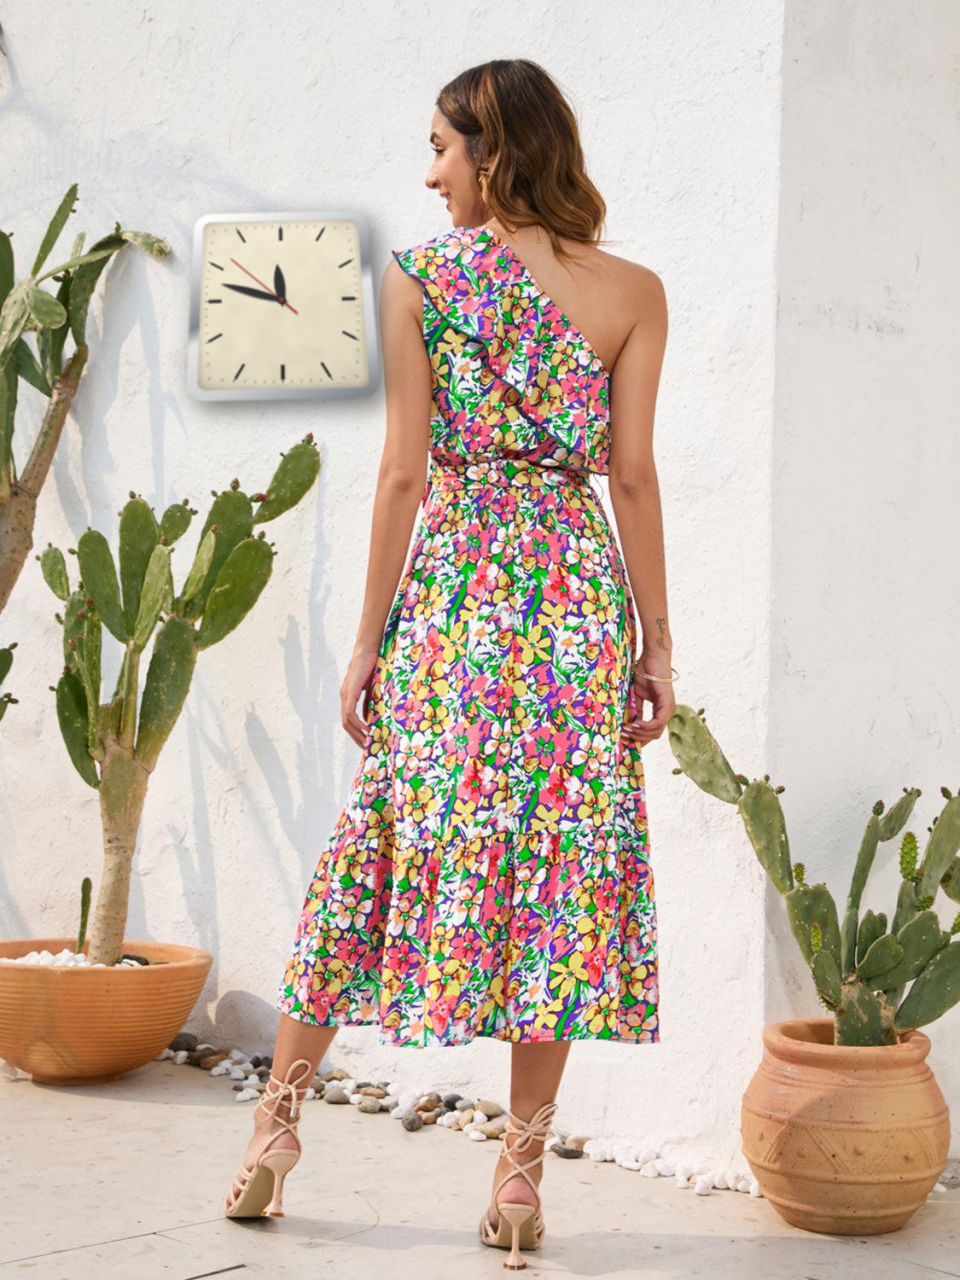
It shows 11:47:52
